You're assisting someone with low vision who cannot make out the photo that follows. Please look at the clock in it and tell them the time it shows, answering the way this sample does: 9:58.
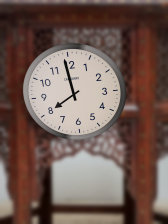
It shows 7:59
